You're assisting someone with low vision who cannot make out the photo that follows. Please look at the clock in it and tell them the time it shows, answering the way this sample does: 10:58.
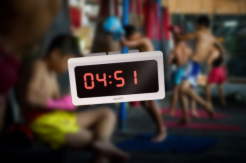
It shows 4:51
